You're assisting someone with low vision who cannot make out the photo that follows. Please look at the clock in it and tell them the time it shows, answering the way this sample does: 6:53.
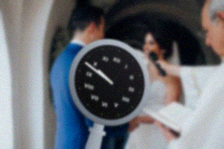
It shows 9:48
